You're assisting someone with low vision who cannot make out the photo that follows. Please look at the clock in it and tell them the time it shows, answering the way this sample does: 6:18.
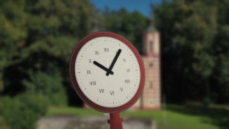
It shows 10:06
